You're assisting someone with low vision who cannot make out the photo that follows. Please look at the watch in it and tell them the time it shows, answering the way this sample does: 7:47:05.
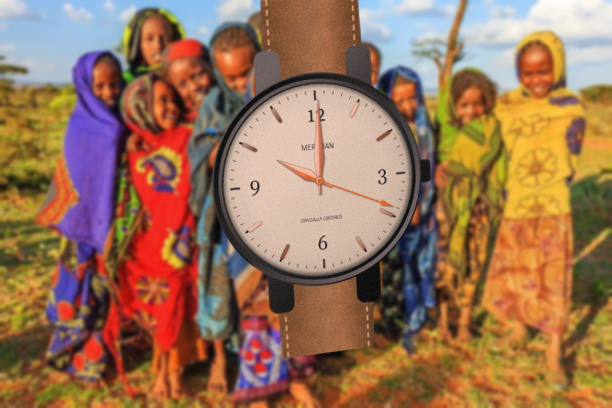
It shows 10:00:19
